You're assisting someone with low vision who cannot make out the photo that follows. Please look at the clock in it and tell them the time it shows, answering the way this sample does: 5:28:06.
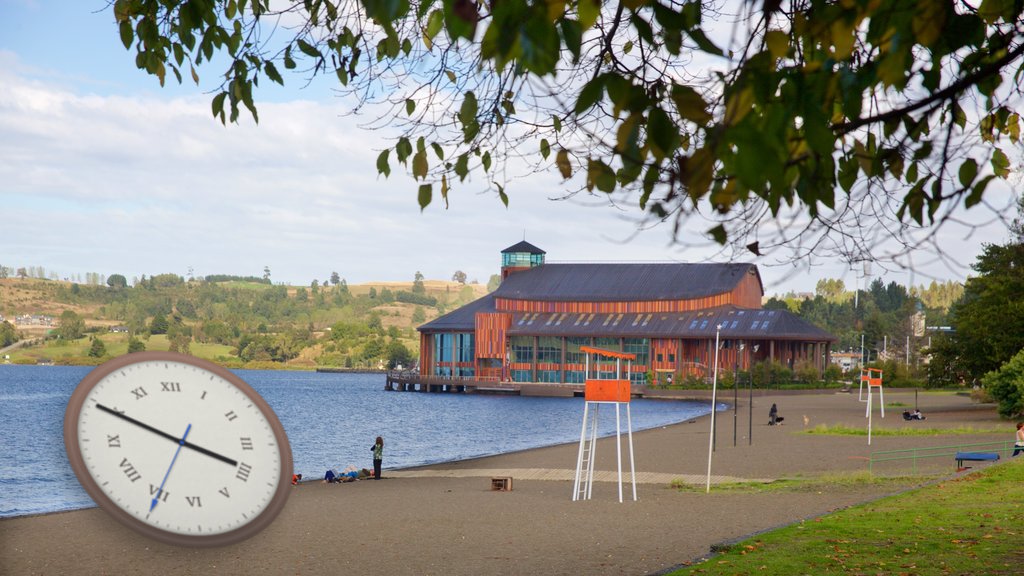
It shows 3:49:35
